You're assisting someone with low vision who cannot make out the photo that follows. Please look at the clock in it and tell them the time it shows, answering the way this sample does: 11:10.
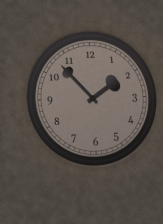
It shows 1:53
